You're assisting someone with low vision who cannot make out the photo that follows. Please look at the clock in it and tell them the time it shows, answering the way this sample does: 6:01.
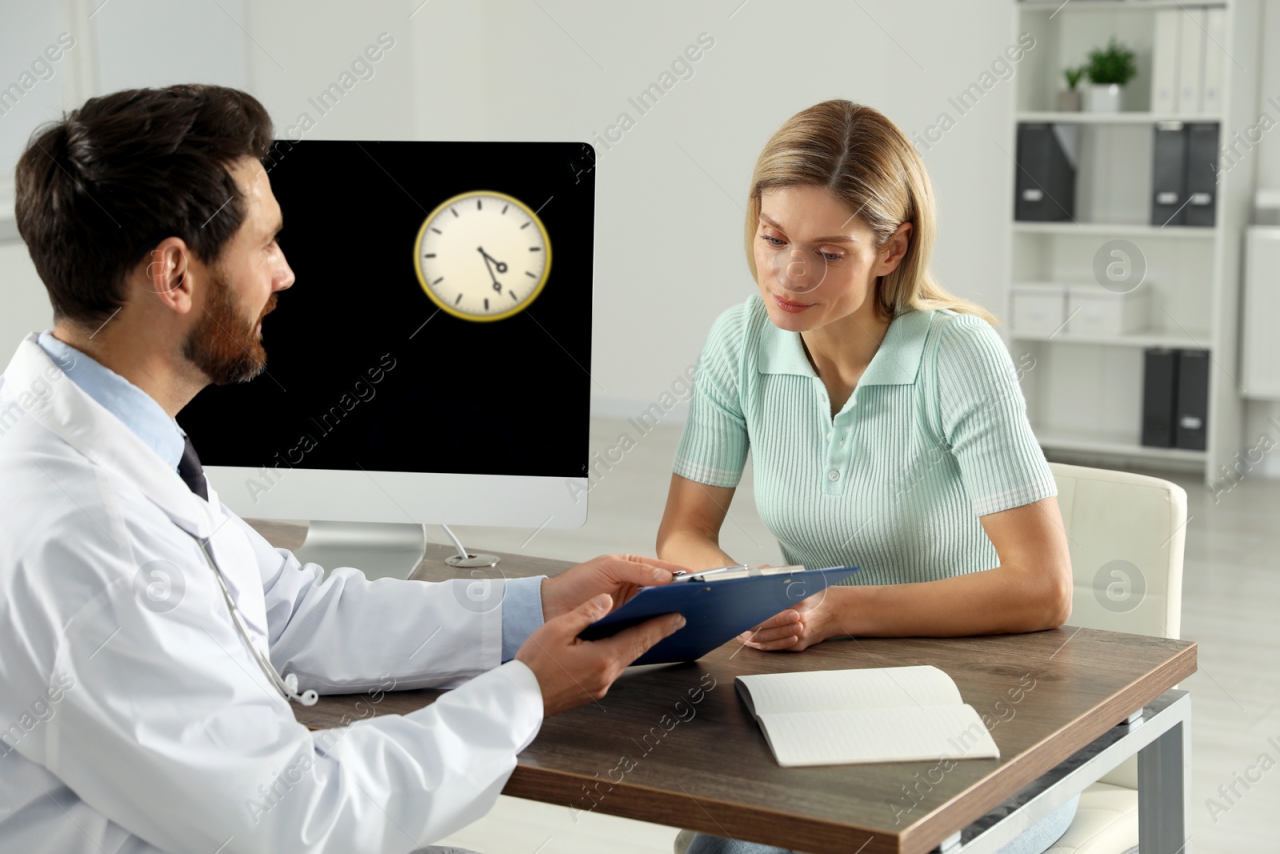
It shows 4:27
